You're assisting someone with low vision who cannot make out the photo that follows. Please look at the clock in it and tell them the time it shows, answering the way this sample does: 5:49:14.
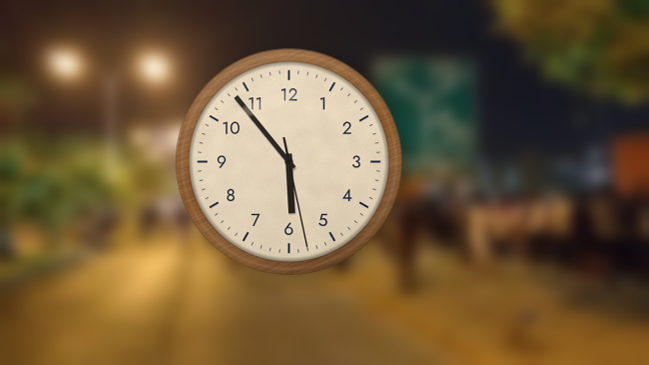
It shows 5:53:28
